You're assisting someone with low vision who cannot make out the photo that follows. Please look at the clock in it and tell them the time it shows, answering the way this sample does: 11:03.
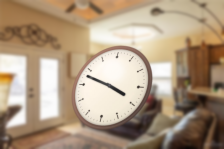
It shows 3:48
